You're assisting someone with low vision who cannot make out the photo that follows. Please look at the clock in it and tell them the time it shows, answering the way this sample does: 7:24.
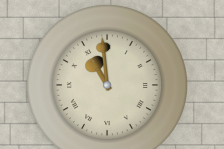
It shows 10:59
